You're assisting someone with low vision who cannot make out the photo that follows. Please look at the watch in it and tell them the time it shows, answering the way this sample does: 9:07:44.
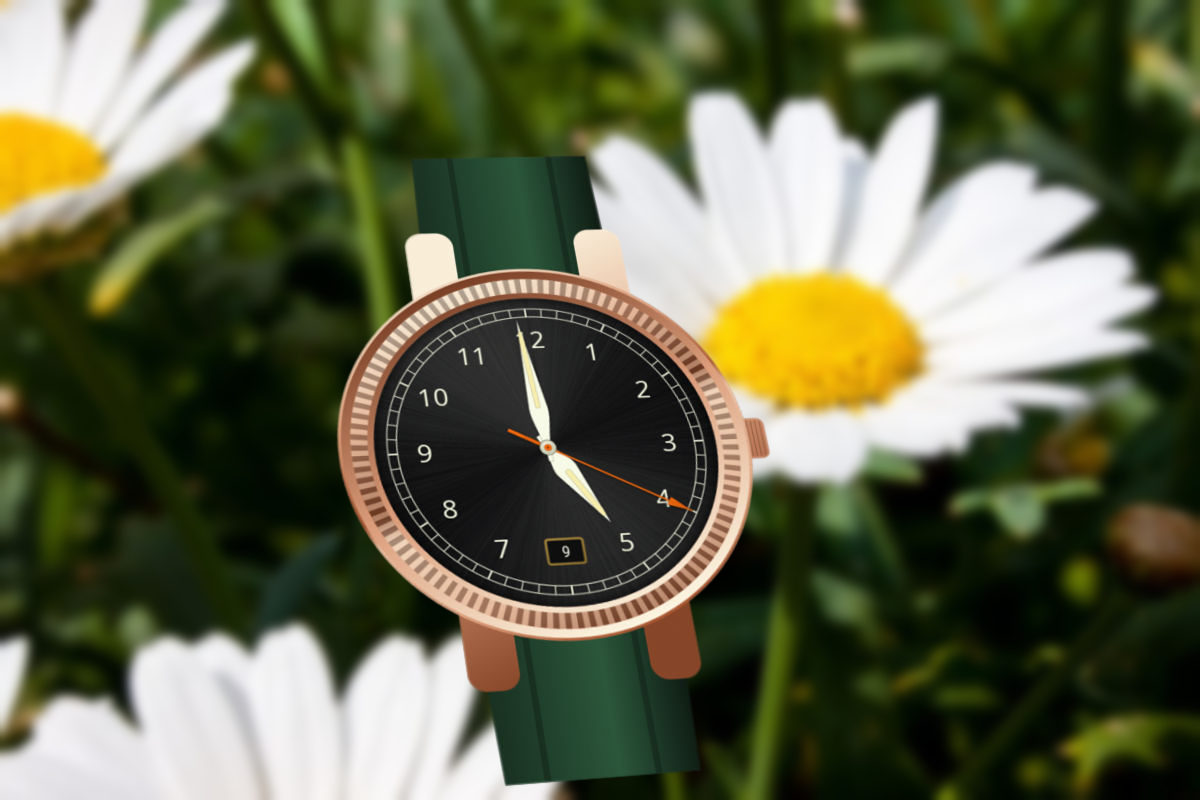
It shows 4:59:20
